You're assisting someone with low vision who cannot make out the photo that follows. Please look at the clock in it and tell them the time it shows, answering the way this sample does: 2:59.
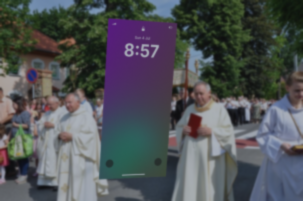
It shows 8:57
